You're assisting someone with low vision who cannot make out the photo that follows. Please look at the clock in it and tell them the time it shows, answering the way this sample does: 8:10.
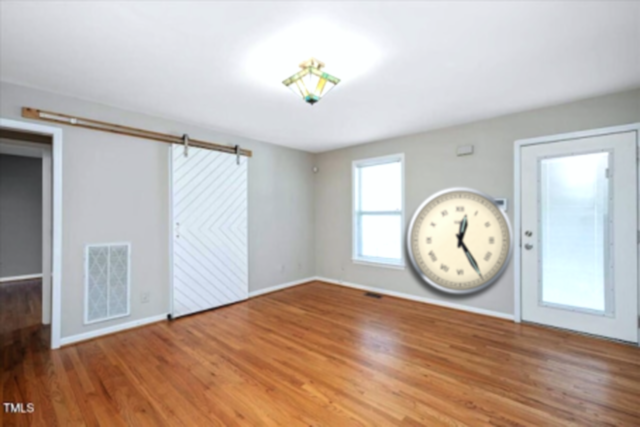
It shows 12:25
